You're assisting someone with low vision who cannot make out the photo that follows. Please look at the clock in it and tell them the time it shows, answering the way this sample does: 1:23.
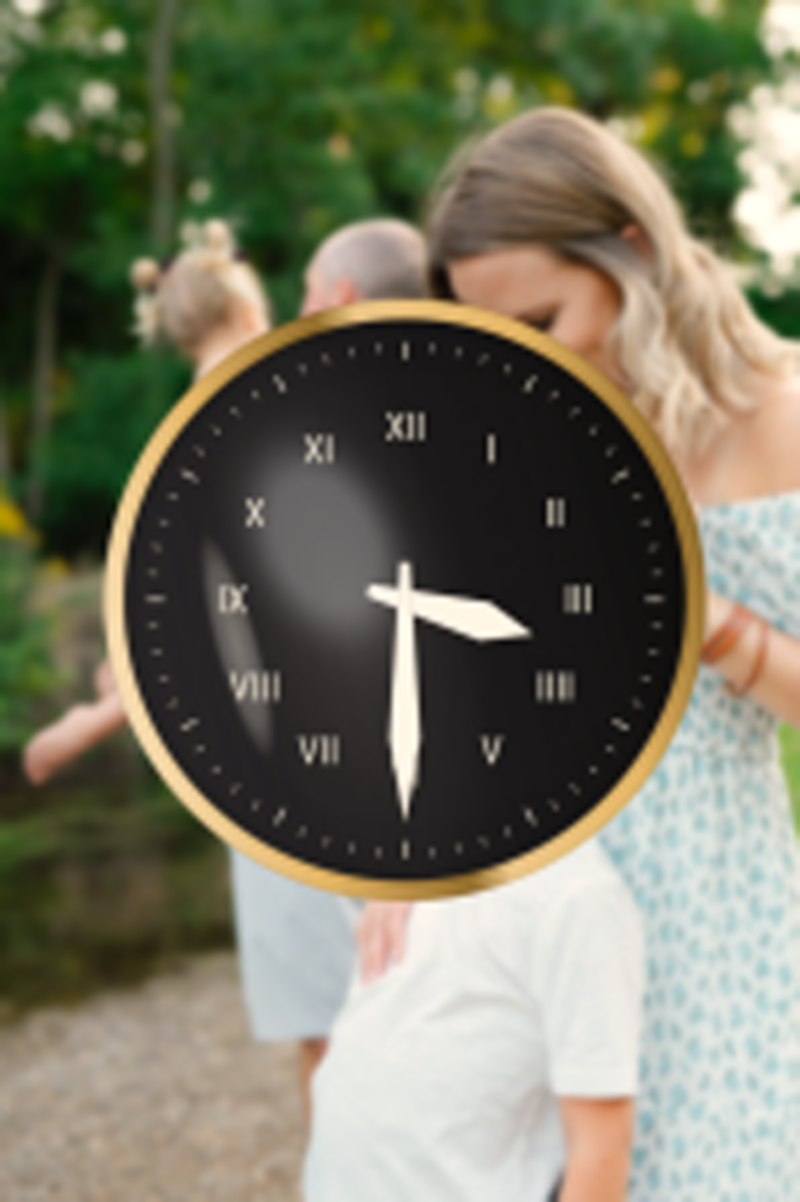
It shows 3:30
